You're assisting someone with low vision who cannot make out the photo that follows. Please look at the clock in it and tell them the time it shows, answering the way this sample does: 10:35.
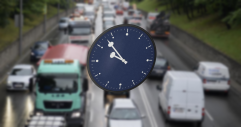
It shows 9:53
